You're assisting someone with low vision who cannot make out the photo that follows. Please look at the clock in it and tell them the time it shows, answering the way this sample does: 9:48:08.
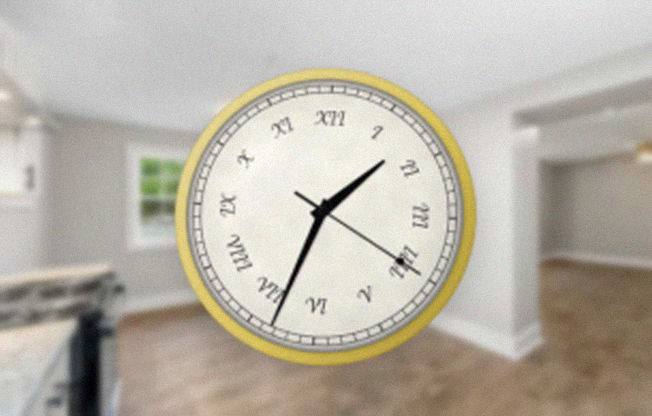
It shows 1:33:20
